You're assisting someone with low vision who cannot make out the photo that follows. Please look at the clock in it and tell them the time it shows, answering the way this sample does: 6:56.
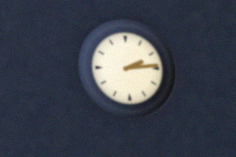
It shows 2:14
